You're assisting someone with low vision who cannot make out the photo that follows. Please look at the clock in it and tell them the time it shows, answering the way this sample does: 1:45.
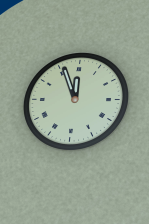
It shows 11:56
